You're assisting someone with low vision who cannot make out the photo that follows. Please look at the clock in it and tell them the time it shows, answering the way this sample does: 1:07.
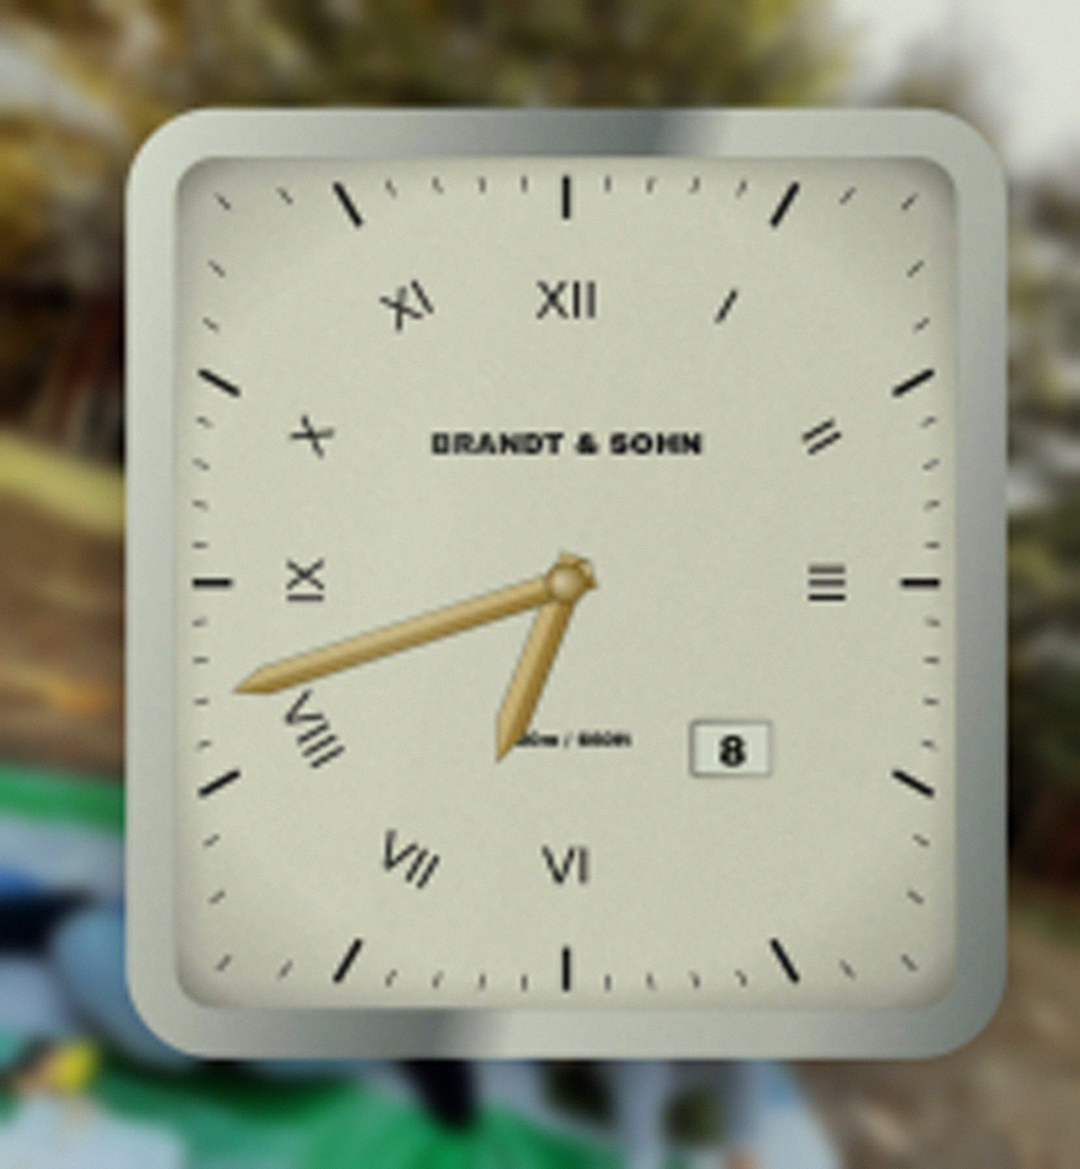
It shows 6:42
